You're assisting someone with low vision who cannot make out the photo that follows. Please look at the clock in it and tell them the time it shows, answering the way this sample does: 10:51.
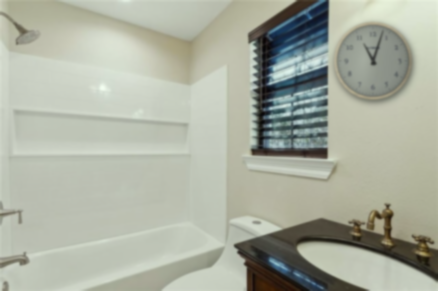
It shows 11:03
